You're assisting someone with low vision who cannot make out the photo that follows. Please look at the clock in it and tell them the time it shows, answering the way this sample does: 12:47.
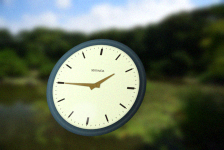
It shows 1:45
